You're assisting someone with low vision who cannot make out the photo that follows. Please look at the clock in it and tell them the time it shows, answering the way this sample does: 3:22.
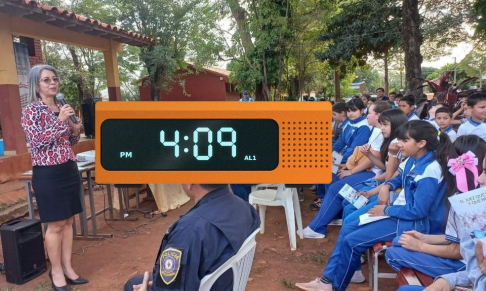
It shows 4:09
